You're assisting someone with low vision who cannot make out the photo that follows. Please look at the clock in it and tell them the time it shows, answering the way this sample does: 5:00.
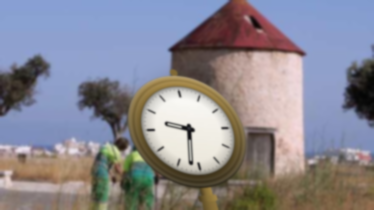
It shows 9:32
